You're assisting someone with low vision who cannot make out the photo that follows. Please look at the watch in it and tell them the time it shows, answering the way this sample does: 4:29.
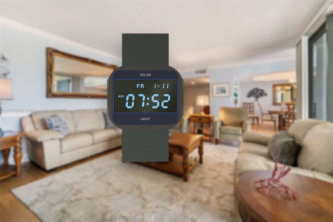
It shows 7:52
